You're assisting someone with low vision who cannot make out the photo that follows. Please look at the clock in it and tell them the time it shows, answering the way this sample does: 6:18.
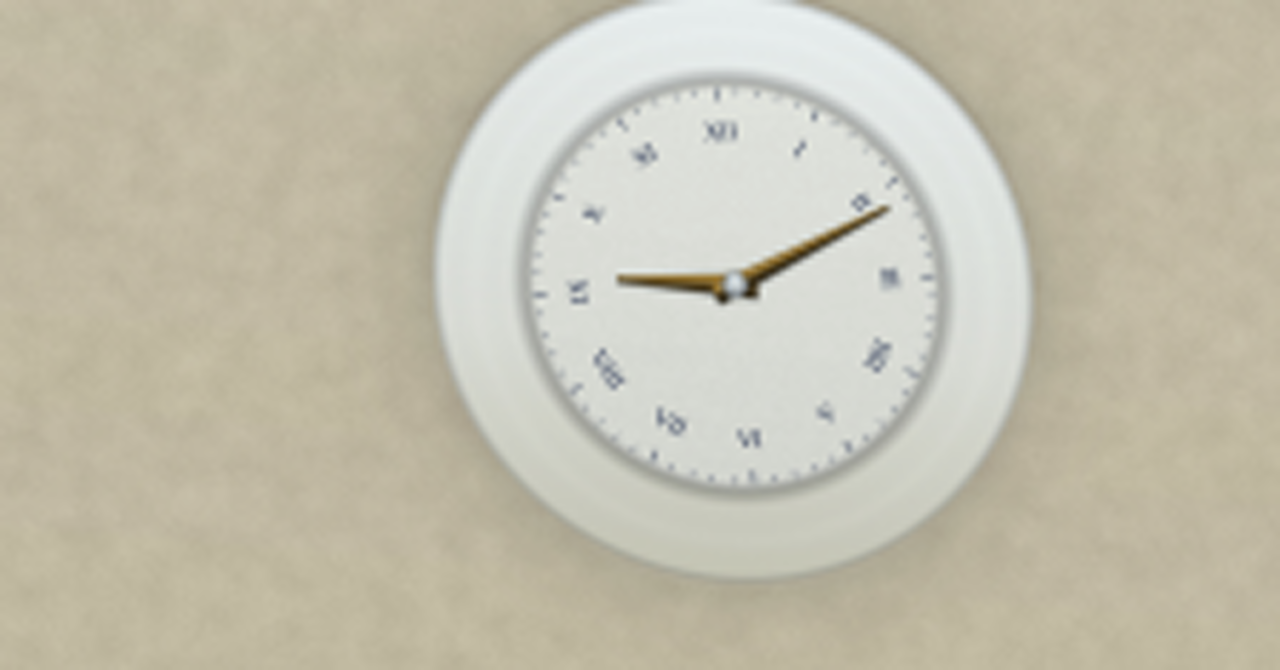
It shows 9:11
